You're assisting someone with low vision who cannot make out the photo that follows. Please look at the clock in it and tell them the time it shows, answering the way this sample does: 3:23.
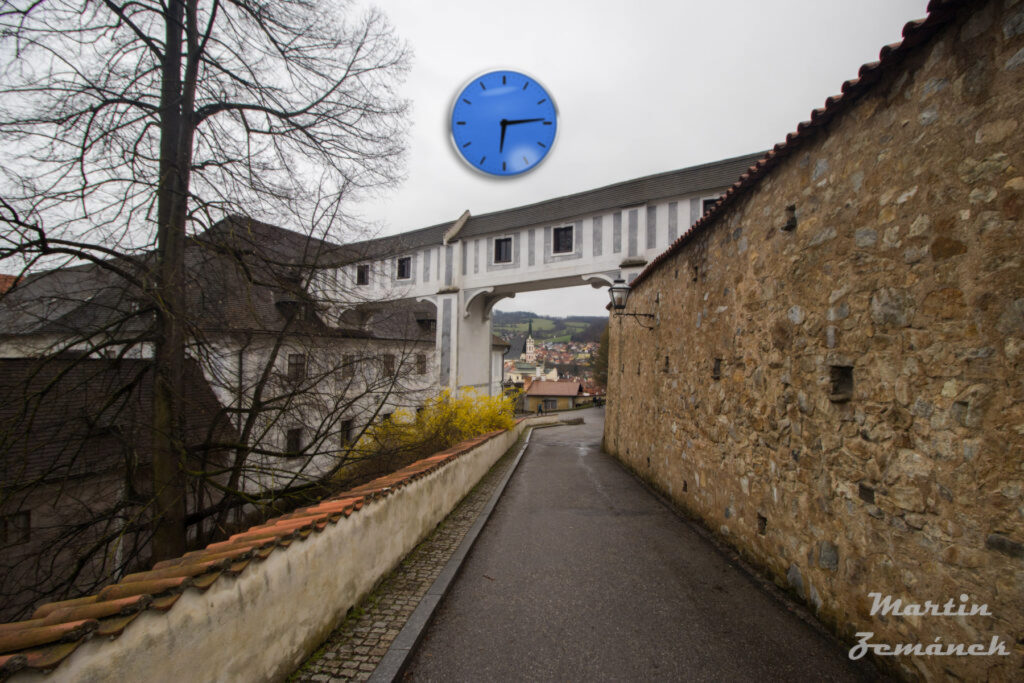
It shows 6:14
